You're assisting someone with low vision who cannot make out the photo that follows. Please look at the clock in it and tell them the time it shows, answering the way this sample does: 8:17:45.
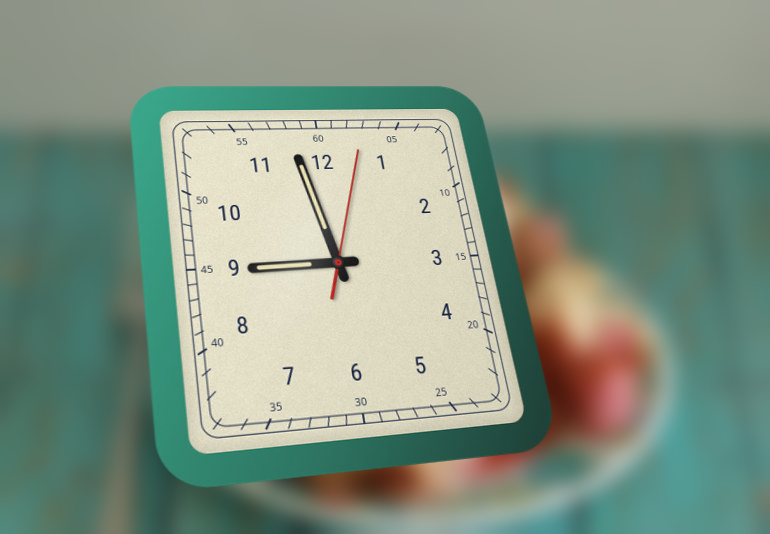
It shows 8:58:03
